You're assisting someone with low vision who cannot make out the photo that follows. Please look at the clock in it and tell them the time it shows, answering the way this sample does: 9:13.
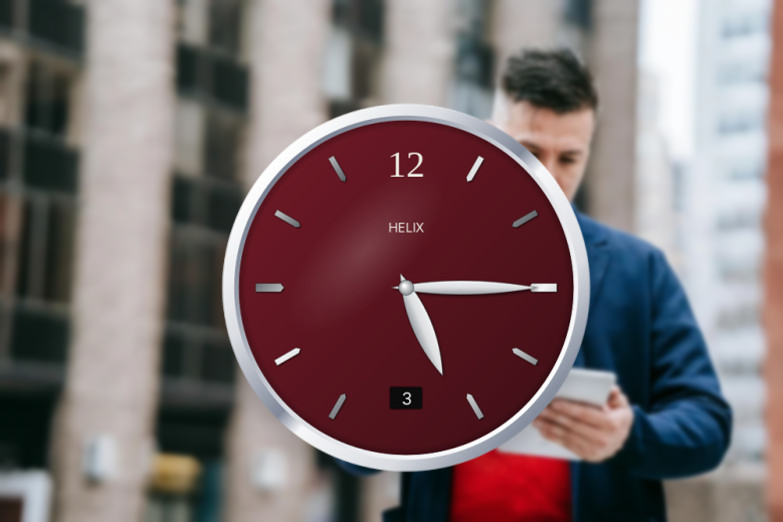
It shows 5:15
